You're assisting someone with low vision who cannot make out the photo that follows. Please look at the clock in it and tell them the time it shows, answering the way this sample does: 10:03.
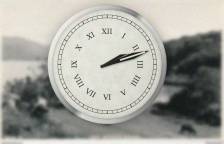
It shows 2:12
